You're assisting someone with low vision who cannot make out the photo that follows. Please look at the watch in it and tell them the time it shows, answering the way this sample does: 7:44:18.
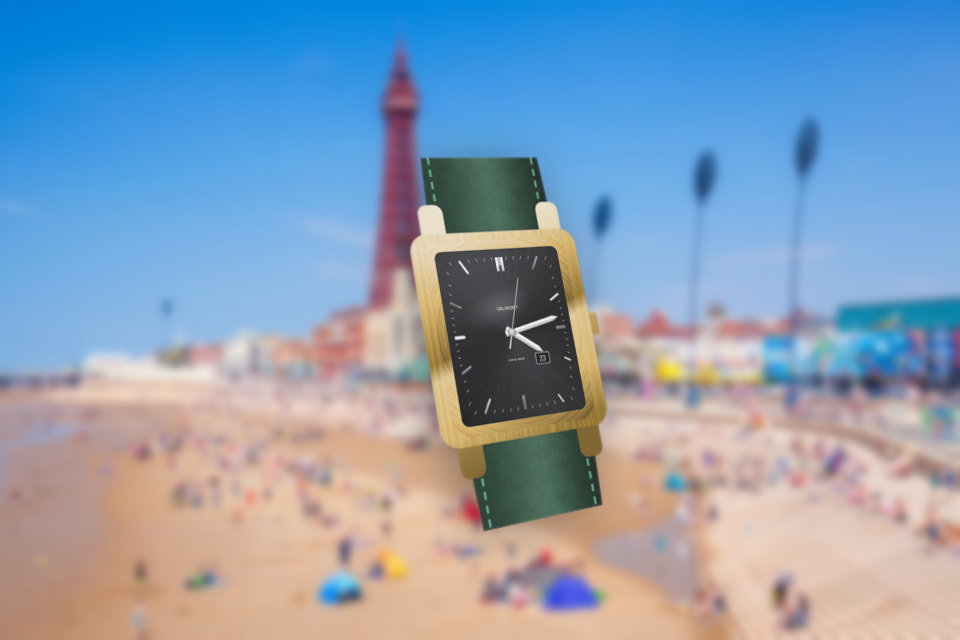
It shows 4:13:03
